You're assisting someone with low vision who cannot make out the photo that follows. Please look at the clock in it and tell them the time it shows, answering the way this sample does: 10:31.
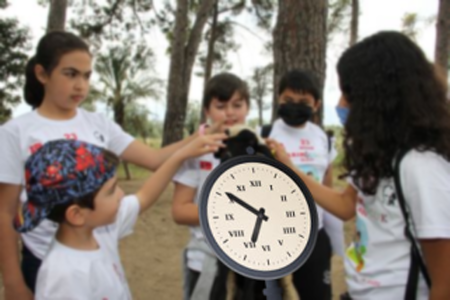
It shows 6:51
